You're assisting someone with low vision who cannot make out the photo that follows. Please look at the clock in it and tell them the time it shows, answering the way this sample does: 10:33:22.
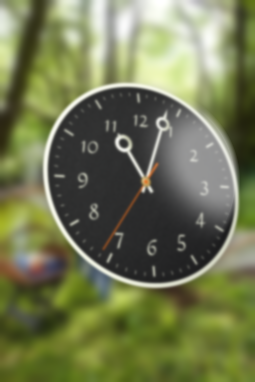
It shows 11:03:36
